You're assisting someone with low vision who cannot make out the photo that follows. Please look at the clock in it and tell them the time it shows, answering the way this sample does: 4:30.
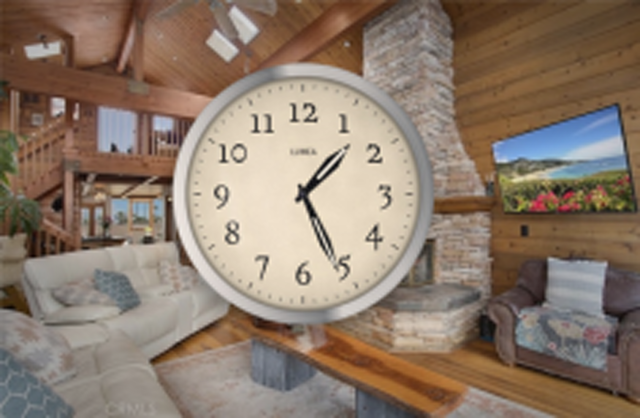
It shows 1:26
